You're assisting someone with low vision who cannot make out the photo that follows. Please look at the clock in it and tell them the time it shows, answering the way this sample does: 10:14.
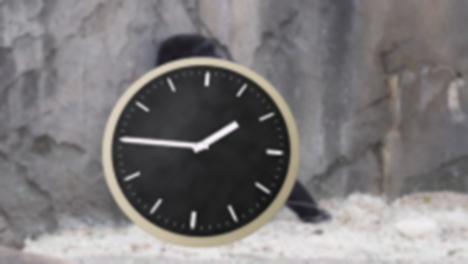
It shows 1:45
